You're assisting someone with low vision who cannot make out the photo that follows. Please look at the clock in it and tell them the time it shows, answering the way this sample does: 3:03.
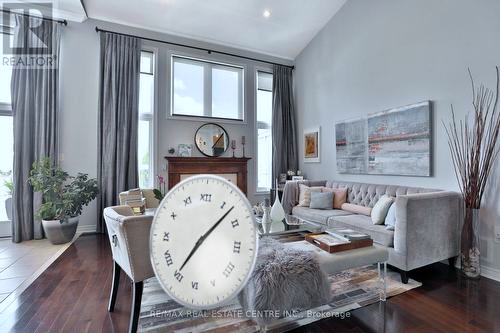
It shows 7:07
